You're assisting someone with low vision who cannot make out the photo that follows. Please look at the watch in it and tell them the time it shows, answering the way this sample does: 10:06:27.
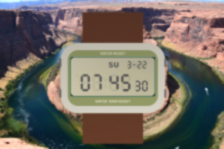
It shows 7:45:30
